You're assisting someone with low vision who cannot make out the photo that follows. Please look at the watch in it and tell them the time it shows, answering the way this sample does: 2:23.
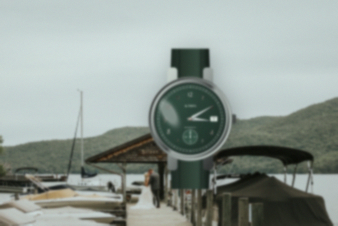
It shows 3:10
